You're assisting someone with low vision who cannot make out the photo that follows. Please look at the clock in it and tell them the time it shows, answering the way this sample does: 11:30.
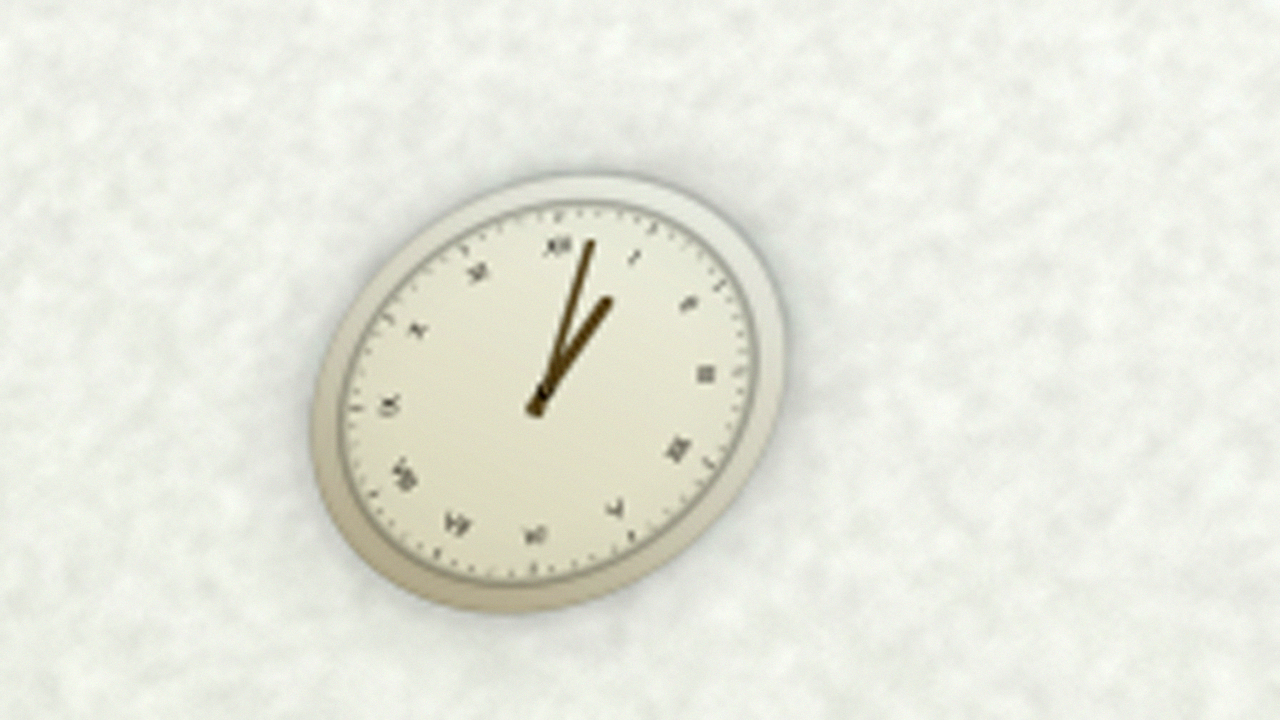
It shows 1:02
